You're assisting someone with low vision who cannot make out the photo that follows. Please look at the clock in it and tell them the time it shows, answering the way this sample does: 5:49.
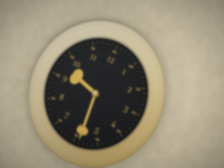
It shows 9:29
